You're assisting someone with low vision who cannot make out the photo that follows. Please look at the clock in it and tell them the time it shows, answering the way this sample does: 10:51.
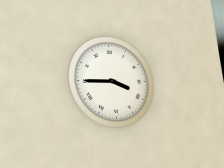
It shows 3:45
